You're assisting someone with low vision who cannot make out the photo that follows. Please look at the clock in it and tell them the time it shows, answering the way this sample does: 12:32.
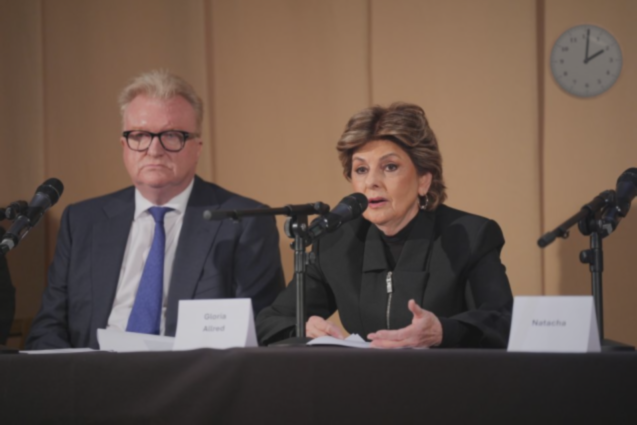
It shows 2:01
